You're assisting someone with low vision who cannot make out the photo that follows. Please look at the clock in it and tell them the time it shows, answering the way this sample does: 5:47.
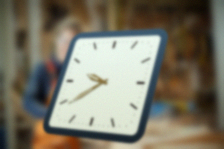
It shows 9:39
